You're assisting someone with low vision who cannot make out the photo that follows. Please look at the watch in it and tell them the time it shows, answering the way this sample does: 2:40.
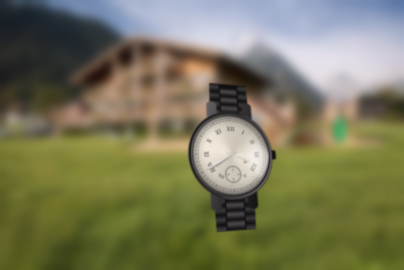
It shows 3:40
